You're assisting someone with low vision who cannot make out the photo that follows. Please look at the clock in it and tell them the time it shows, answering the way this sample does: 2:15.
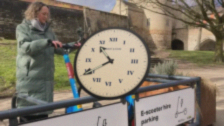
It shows 10:40
